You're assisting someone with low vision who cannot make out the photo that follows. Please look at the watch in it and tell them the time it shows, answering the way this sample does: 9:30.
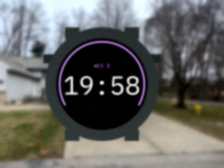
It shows 19:58
